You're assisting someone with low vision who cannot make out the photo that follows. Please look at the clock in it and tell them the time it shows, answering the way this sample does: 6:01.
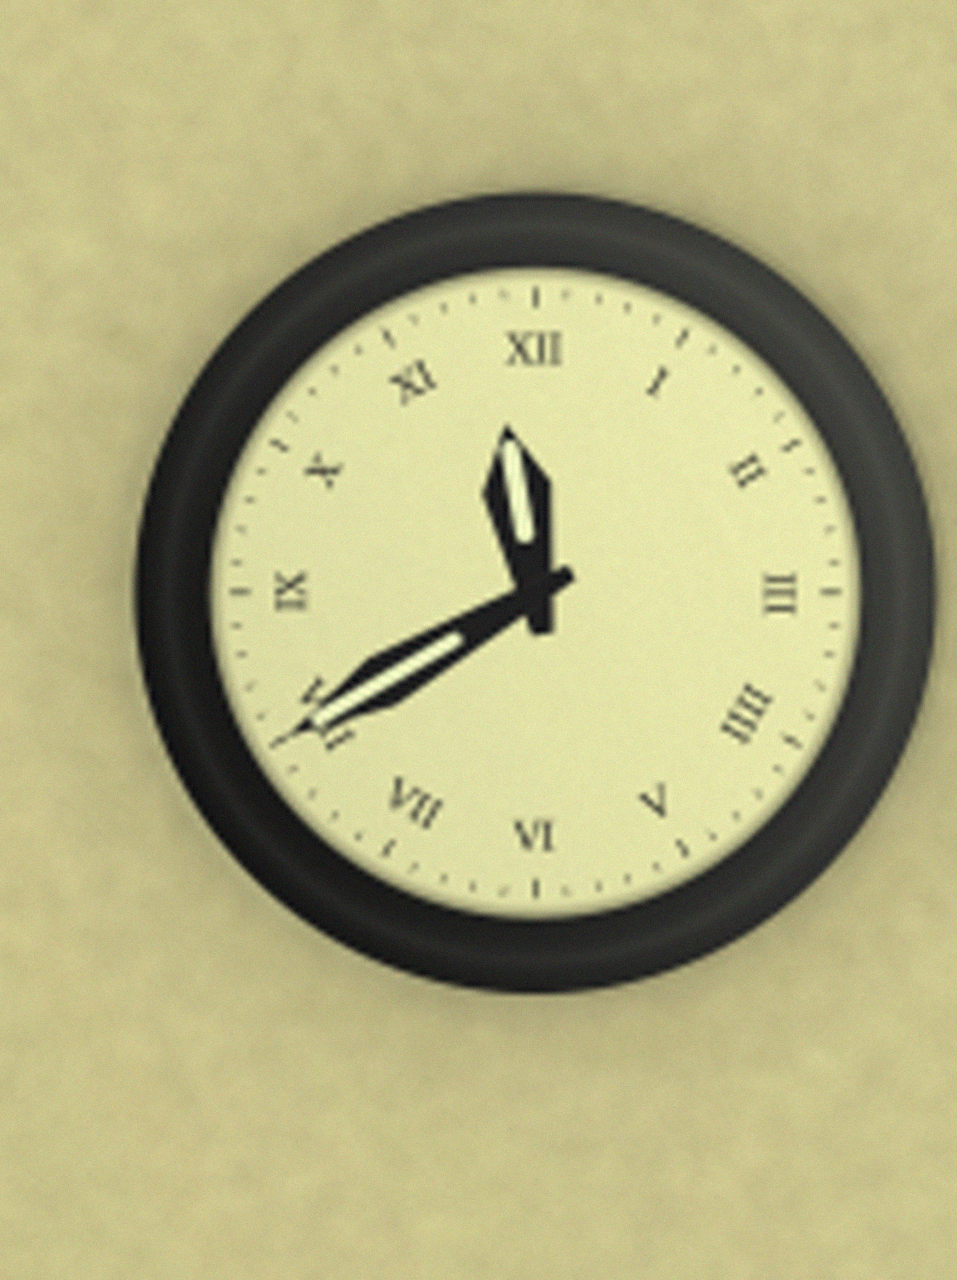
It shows 11:40
